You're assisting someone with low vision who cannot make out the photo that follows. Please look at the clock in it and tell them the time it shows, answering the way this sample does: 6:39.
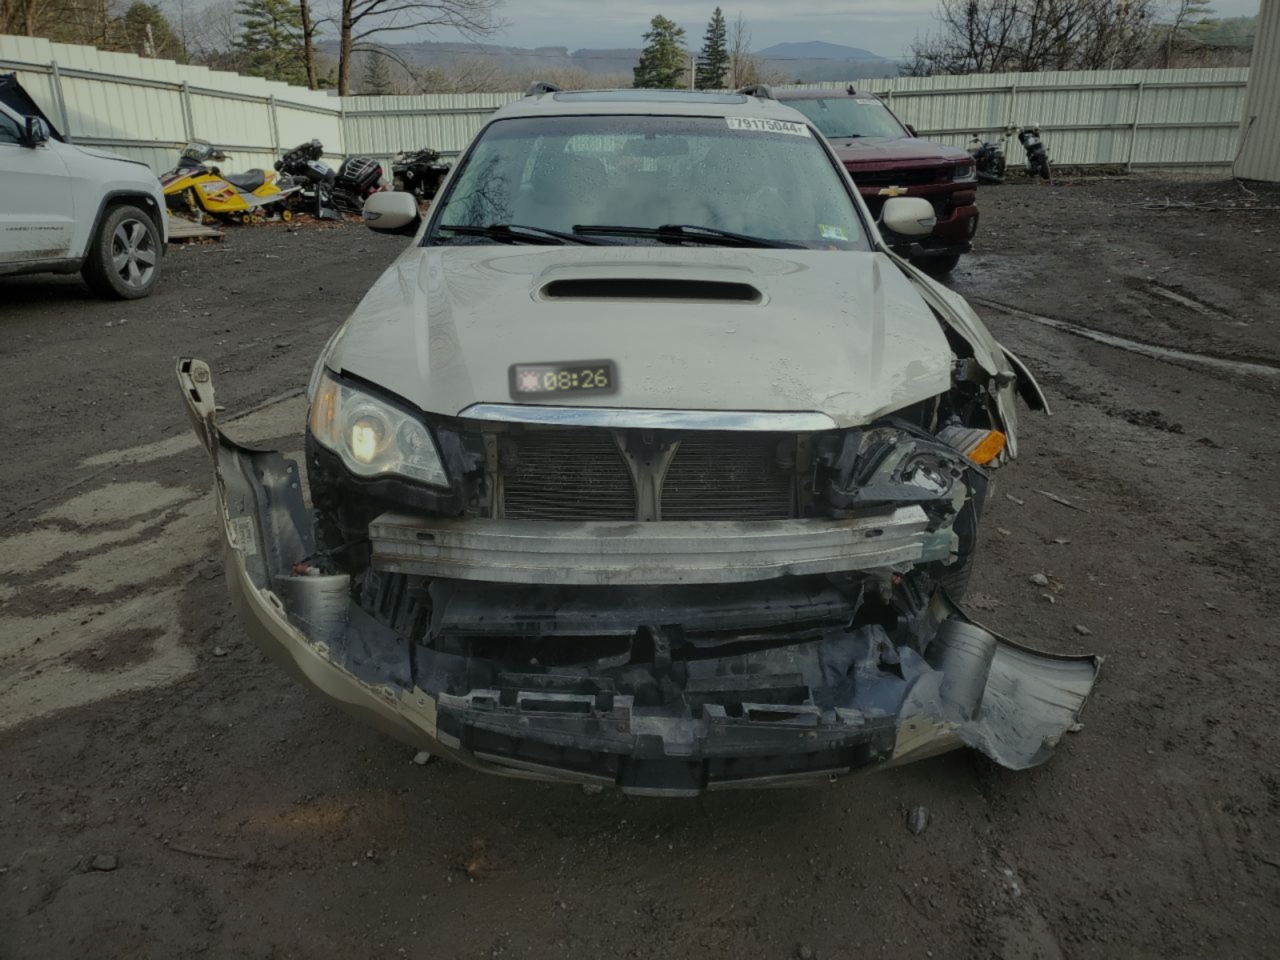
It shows 8:26
